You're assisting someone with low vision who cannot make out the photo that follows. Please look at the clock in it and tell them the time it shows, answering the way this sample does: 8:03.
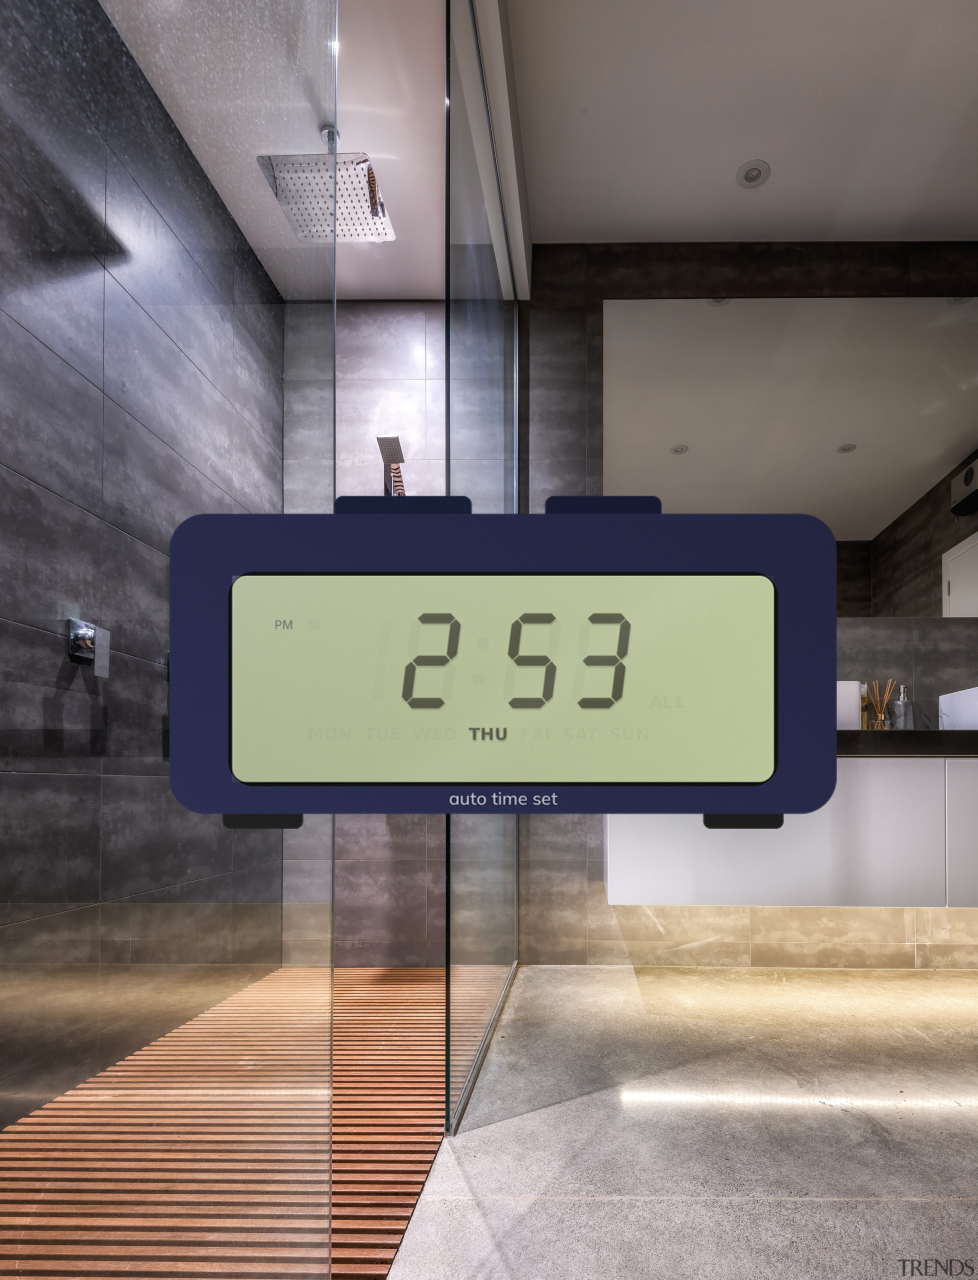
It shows 2:53
